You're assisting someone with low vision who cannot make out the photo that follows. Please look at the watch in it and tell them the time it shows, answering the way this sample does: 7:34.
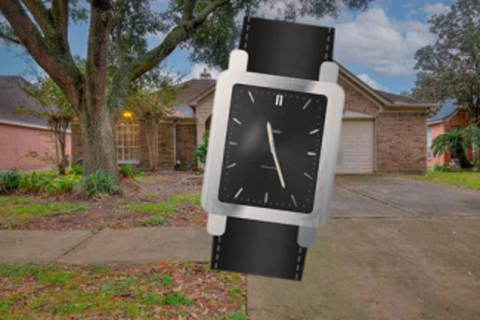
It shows 11:26
